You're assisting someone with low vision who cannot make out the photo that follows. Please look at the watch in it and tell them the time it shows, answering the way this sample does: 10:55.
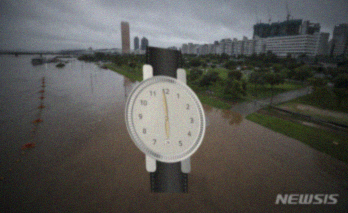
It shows 5:59
